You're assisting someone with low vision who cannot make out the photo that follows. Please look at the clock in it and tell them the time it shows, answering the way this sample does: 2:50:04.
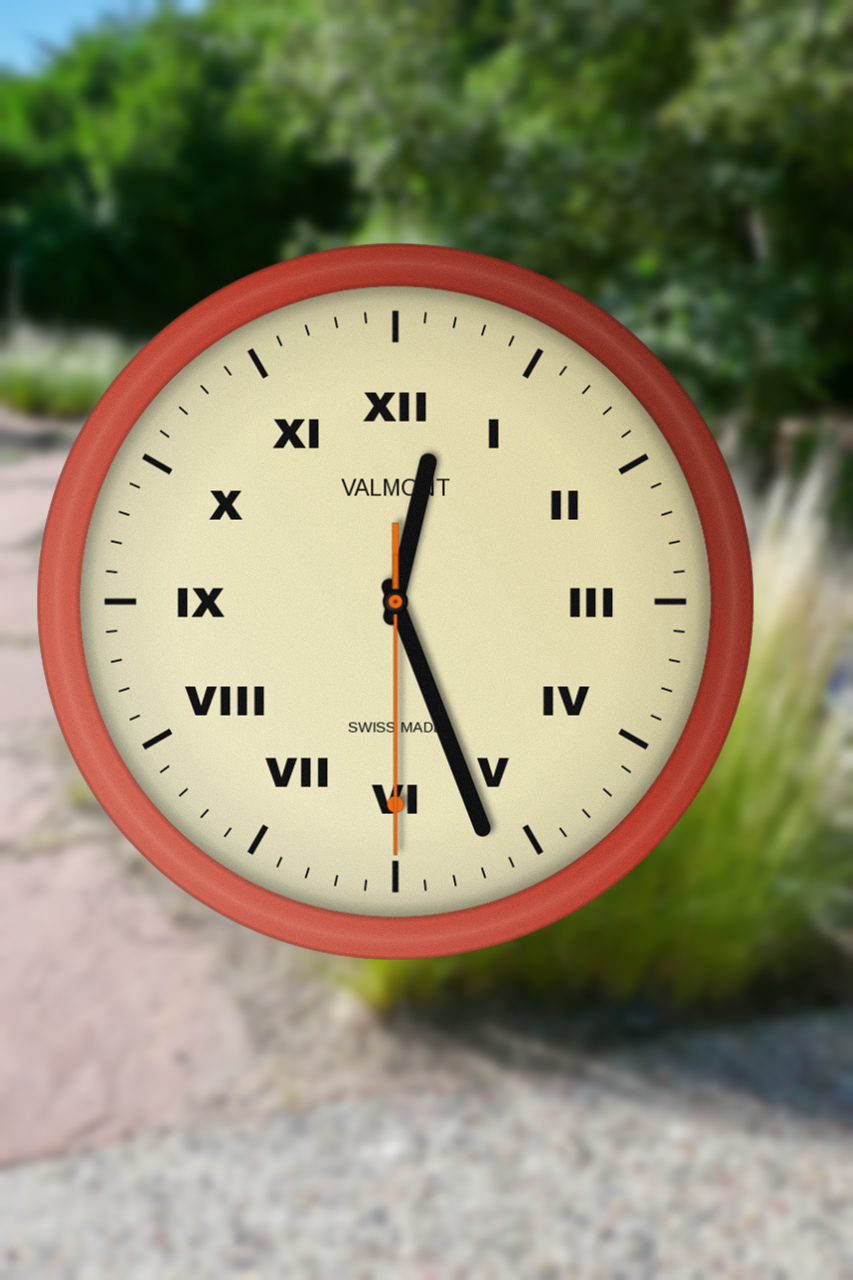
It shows 12:26:30
